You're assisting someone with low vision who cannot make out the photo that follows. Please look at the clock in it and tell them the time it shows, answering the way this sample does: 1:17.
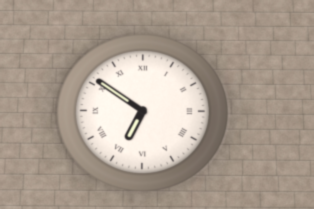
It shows 6:51
